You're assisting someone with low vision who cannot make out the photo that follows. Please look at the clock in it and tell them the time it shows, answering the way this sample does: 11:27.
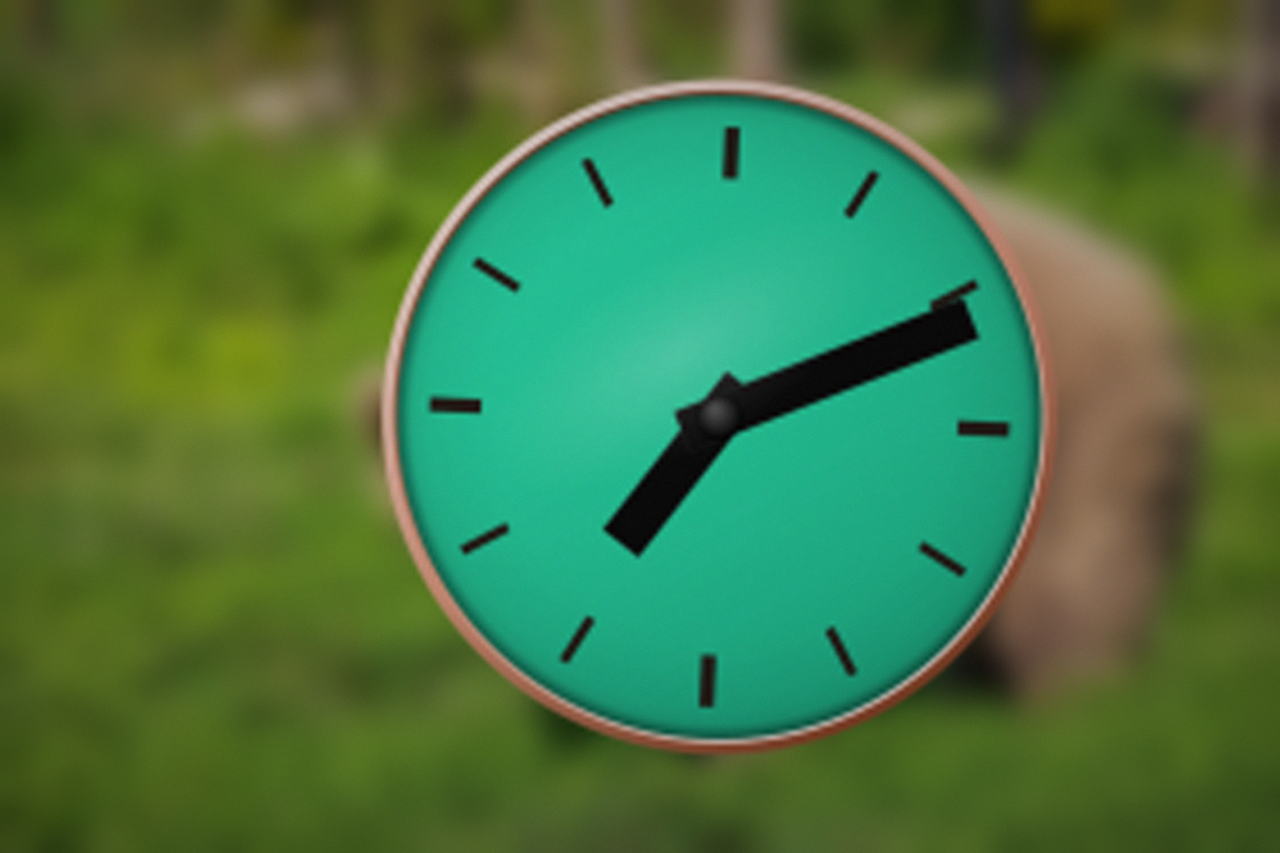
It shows 7:11
